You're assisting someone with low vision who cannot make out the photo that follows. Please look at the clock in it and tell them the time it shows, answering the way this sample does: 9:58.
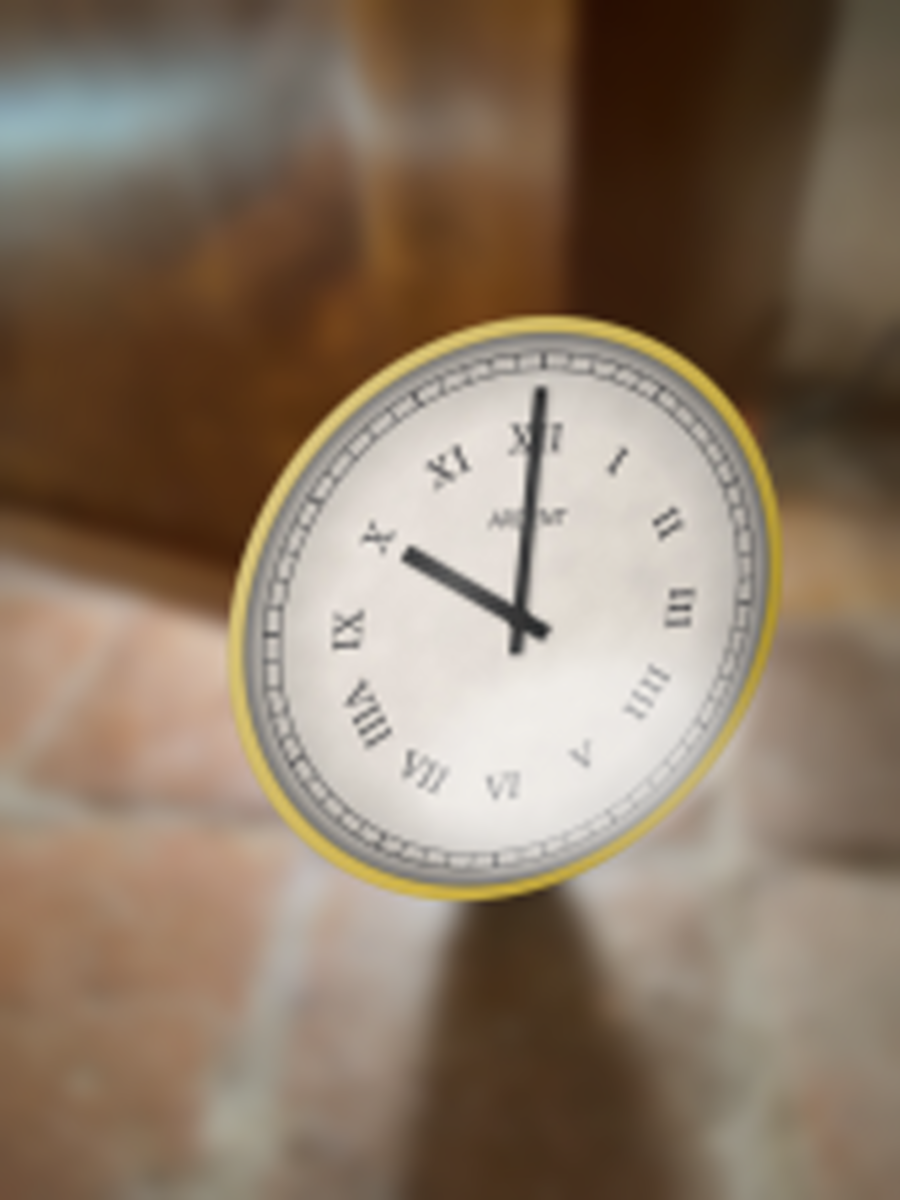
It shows 10:00
